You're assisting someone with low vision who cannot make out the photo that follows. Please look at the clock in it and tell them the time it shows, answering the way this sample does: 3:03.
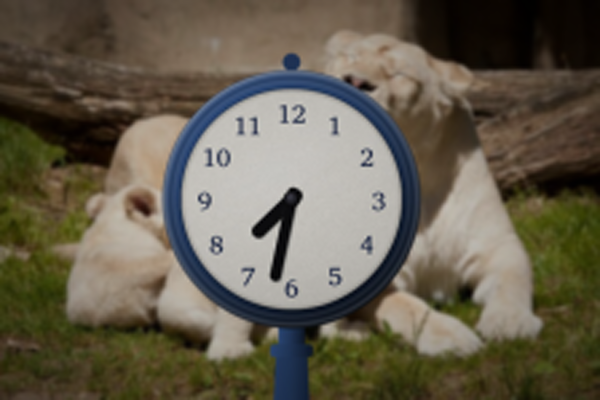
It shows 7:32
